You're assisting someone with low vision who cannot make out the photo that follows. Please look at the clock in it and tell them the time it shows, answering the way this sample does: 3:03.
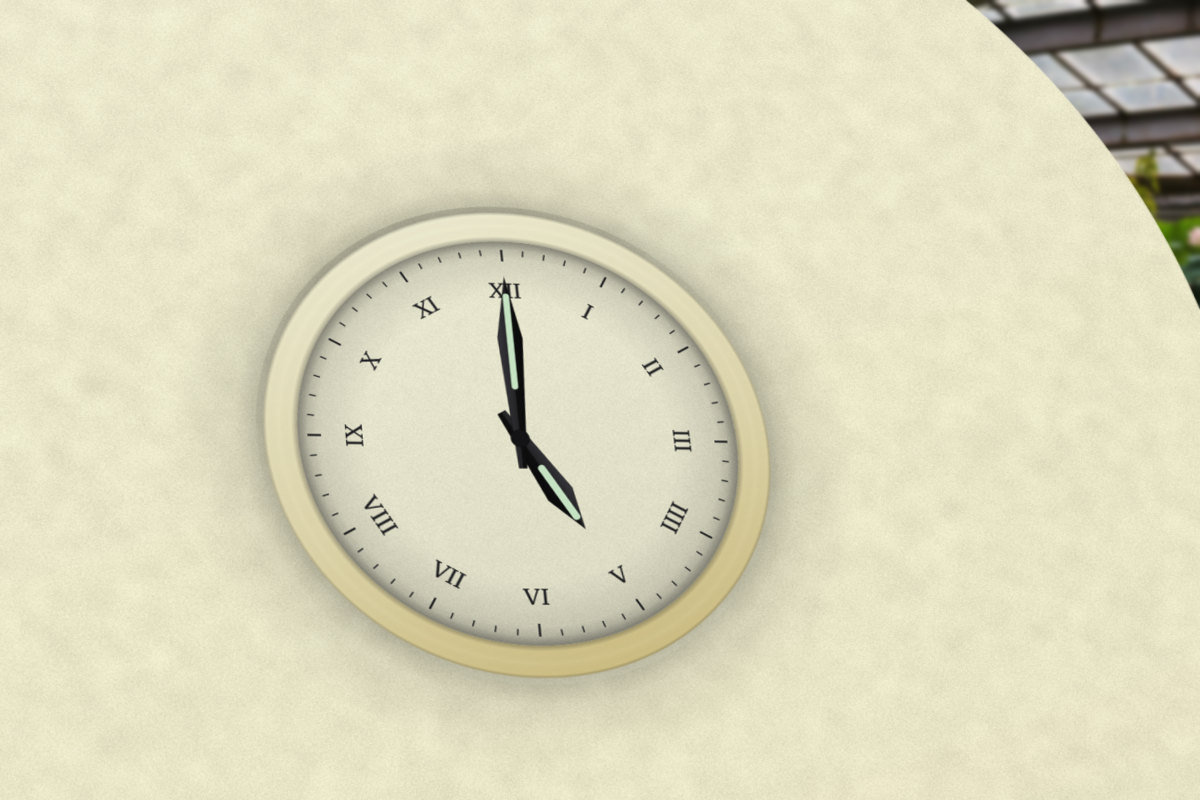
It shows 5:00
